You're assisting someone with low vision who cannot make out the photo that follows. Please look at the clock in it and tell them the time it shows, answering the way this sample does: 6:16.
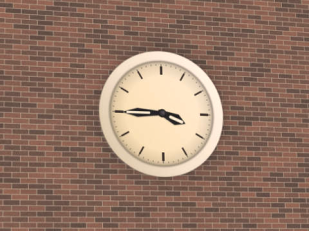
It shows 3:45
